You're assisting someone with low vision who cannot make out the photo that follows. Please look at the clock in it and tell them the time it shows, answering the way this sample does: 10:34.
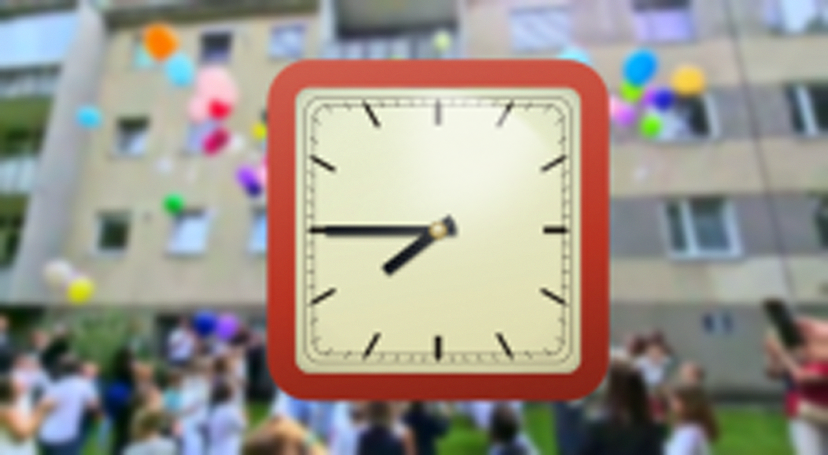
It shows 7:45
